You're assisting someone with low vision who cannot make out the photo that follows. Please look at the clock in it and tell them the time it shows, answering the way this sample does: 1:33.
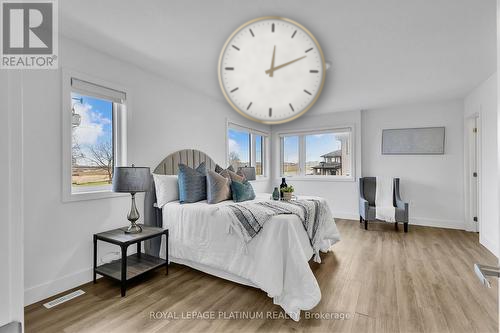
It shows 12:11
